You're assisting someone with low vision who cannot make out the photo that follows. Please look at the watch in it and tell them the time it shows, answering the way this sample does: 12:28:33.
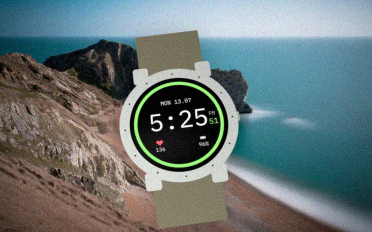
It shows 5:25:51
